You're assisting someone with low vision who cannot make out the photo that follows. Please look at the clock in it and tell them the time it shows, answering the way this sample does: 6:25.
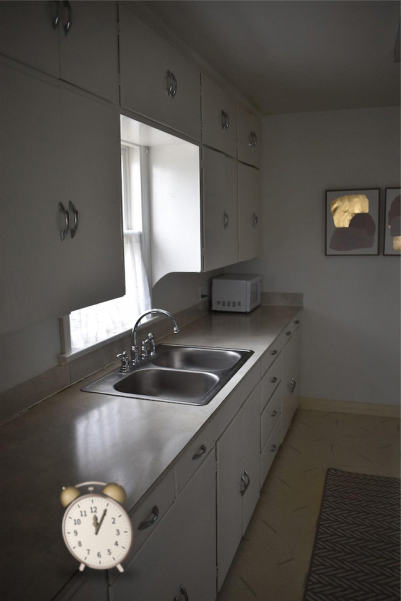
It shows 12:05
